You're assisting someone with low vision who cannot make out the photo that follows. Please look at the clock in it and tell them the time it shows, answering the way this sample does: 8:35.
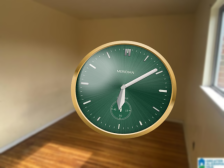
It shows 6:09
